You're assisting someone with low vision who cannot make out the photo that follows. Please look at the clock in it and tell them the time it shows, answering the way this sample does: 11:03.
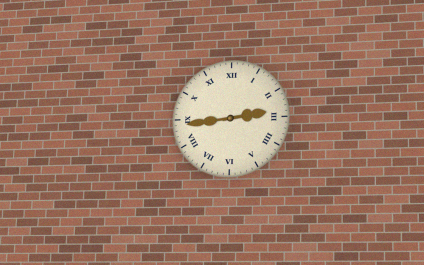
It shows 2:44
